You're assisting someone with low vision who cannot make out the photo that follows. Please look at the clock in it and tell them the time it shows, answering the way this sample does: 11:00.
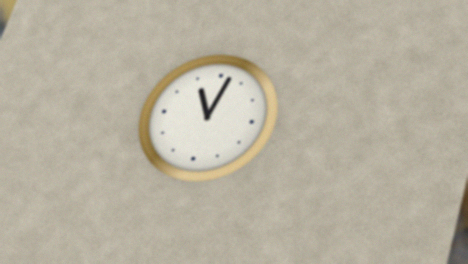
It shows 11:02
